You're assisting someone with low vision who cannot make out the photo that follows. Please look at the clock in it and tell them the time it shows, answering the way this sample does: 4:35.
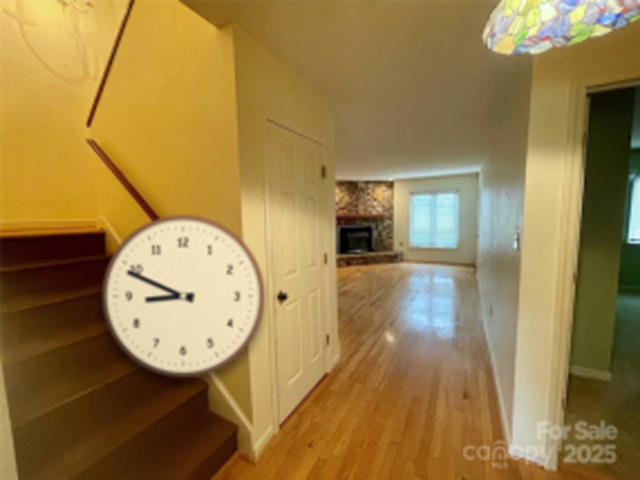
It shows 8:49
